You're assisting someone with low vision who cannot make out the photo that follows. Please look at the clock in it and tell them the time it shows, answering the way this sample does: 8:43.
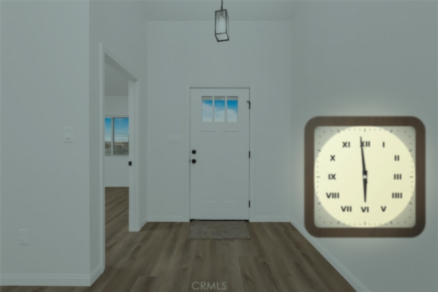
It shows 5:59
